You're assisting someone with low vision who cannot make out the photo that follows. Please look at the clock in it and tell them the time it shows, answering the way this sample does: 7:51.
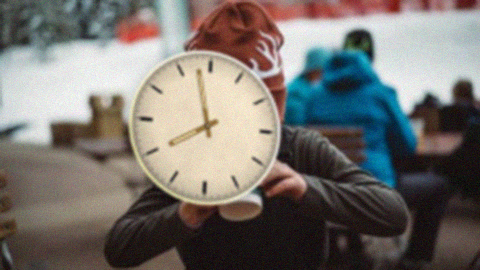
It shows 7:58
